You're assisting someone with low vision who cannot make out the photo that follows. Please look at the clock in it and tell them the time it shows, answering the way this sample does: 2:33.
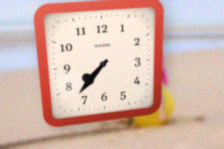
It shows 7:37
